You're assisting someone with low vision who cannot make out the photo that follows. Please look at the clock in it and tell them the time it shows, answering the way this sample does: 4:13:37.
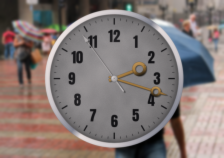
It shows 2:17:54
